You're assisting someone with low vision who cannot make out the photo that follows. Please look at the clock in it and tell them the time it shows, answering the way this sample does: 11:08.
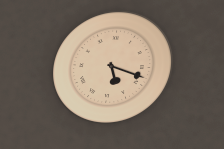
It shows 5:18
